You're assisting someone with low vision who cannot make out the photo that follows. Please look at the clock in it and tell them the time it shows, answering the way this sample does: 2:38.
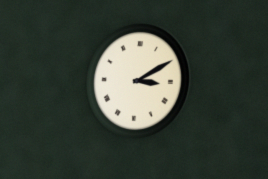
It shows 3:10
